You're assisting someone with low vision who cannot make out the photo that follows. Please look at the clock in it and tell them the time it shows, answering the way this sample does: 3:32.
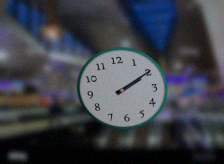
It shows 2:10
